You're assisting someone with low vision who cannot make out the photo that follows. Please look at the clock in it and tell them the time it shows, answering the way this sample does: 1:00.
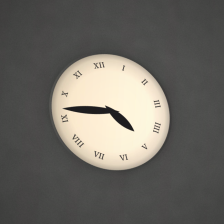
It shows 4:47
